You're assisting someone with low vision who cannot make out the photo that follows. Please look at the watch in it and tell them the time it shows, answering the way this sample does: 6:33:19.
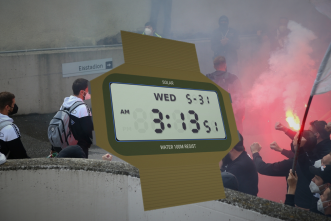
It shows 3:13:51
